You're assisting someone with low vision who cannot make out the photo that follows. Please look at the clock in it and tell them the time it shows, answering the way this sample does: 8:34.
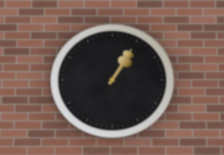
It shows 1:05
